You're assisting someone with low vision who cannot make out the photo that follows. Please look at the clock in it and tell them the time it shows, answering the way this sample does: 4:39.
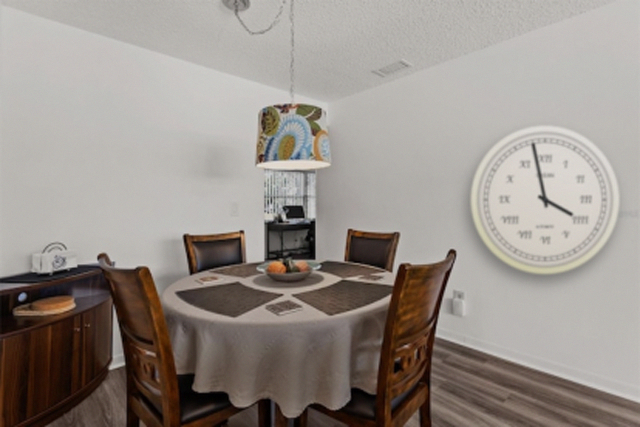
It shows 3:58
